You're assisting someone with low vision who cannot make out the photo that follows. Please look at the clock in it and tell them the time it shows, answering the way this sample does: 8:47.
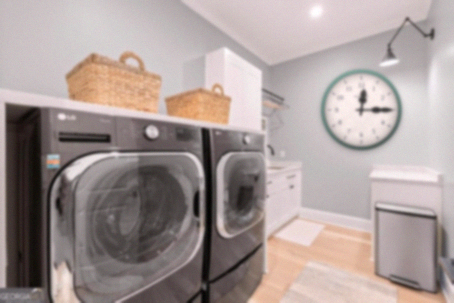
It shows 12:15
